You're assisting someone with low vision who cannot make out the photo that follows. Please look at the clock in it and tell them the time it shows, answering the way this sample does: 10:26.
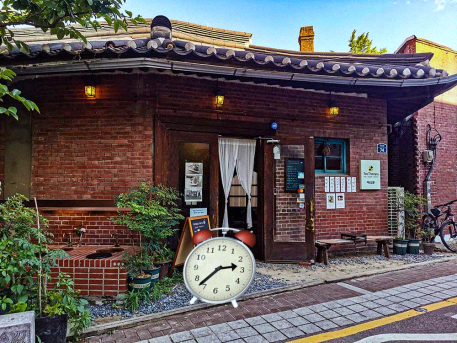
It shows 2:37
